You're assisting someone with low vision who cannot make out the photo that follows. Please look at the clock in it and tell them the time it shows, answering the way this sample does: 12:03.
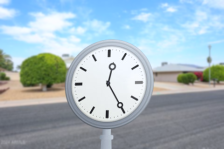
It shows 12:25
